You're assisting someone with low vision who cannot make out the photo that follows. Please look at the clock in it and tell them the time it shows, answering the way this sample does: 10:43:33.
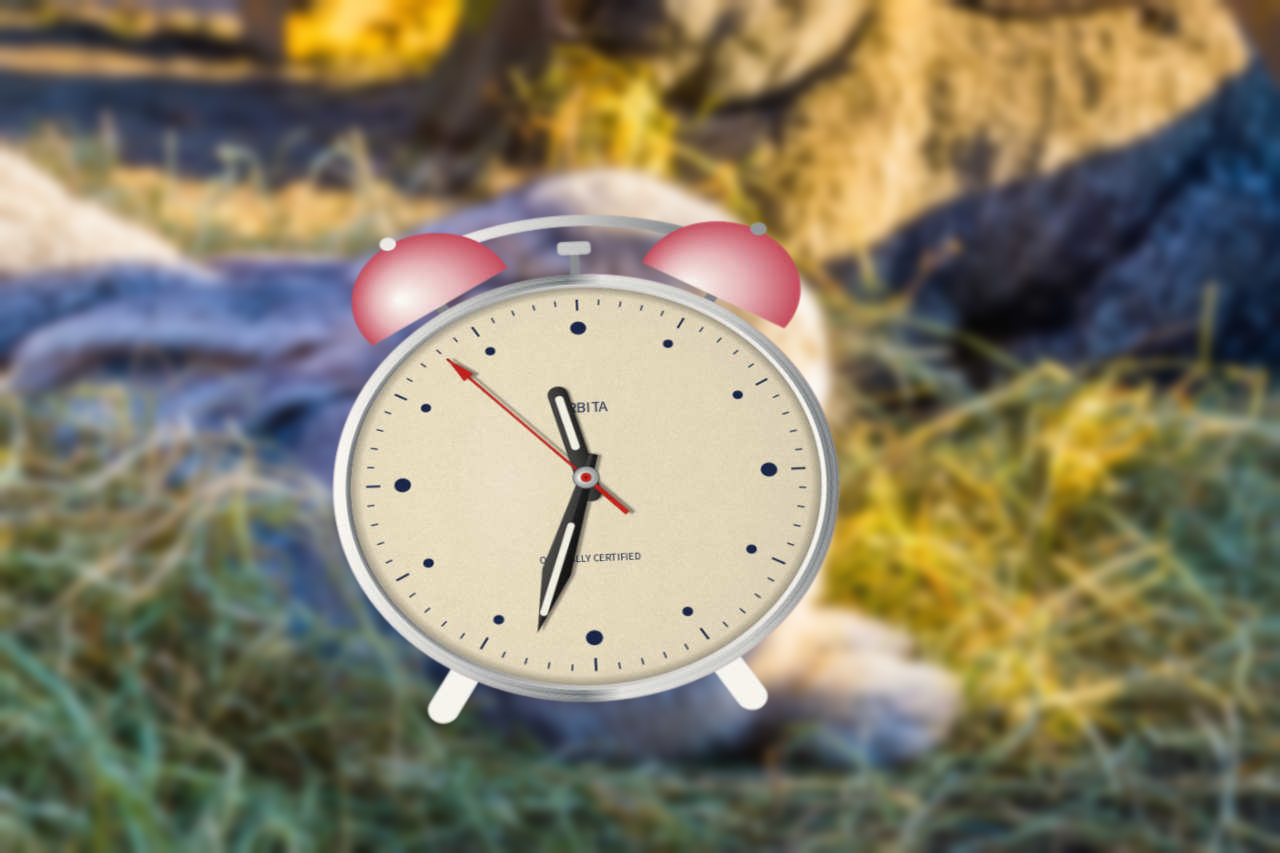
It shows 11:32:53
